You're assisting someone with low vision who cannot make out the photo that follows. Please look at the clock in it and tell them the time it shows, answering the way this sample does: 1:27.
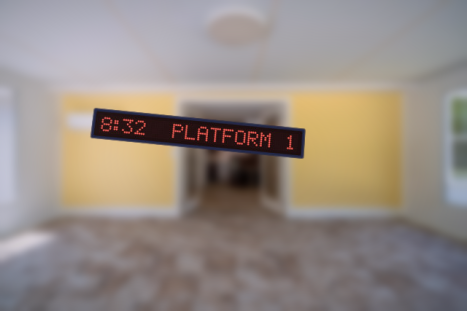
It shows 8:32
